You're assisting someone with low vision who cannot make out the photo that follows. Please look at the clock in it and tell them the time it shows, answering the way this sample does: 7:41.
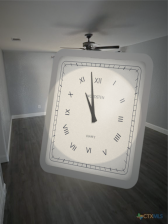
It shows 10:58
